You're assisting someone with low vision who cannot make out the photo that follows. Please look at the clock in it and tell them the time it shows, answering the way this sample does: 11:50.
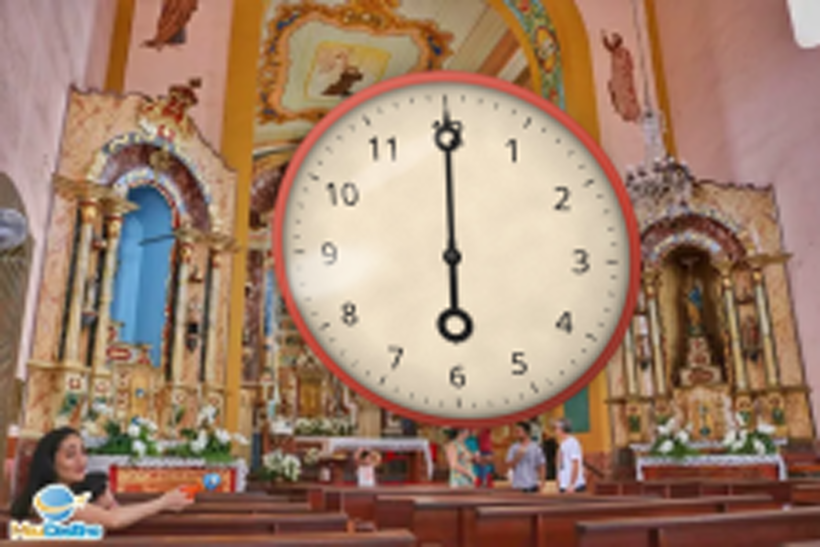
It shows 6:00
